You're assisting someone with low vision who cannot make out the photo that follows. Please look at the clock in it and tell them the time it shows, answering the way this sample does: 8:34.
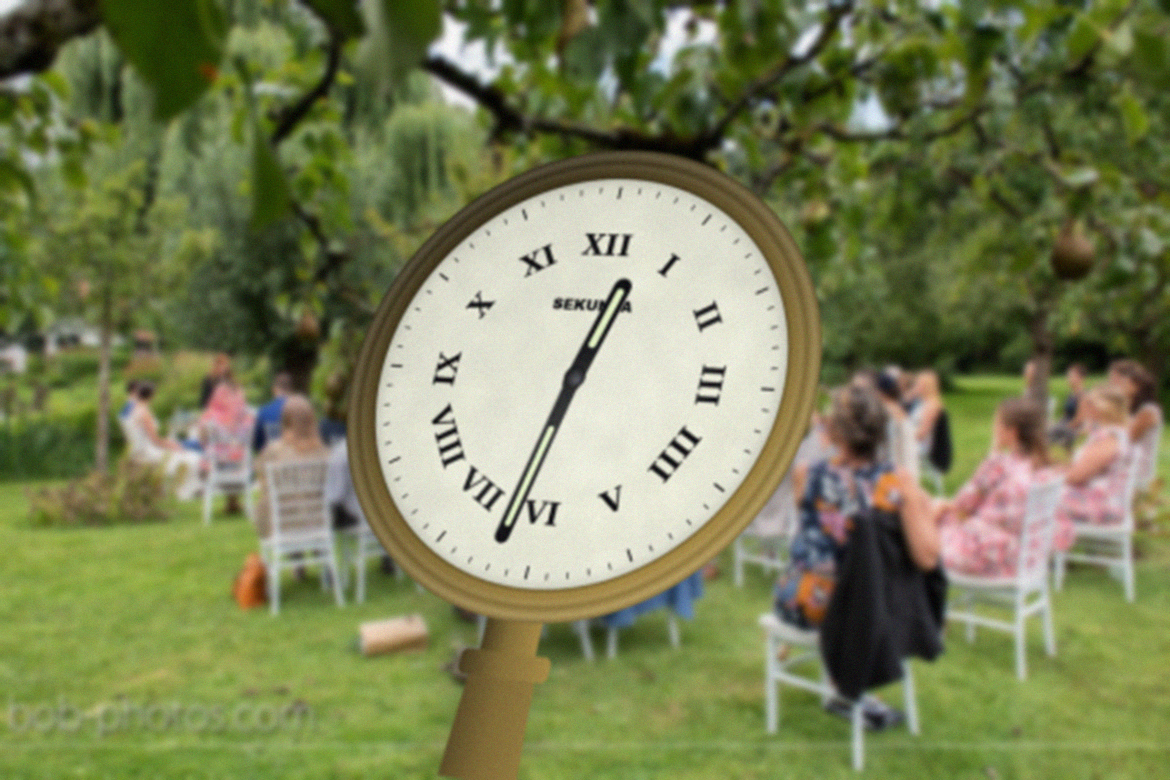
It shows 12:32
